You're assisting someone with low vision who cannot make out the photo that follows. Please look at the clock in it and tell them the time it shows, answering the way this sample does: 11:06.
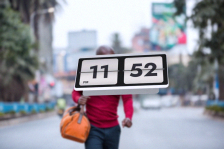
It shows 11:52
